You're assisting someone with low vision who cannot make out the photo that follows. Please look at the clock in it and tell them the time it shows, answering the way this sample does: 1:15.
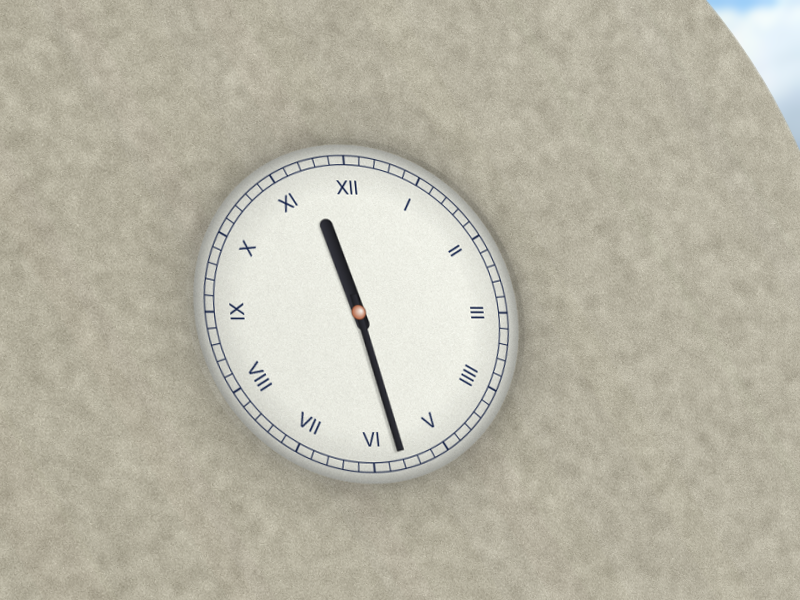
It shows 11:28
